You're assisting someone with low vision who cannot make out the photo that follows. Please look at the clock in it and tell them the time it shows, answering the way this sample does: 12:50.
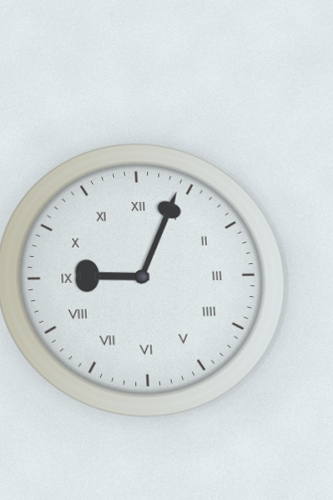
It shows 9:04
